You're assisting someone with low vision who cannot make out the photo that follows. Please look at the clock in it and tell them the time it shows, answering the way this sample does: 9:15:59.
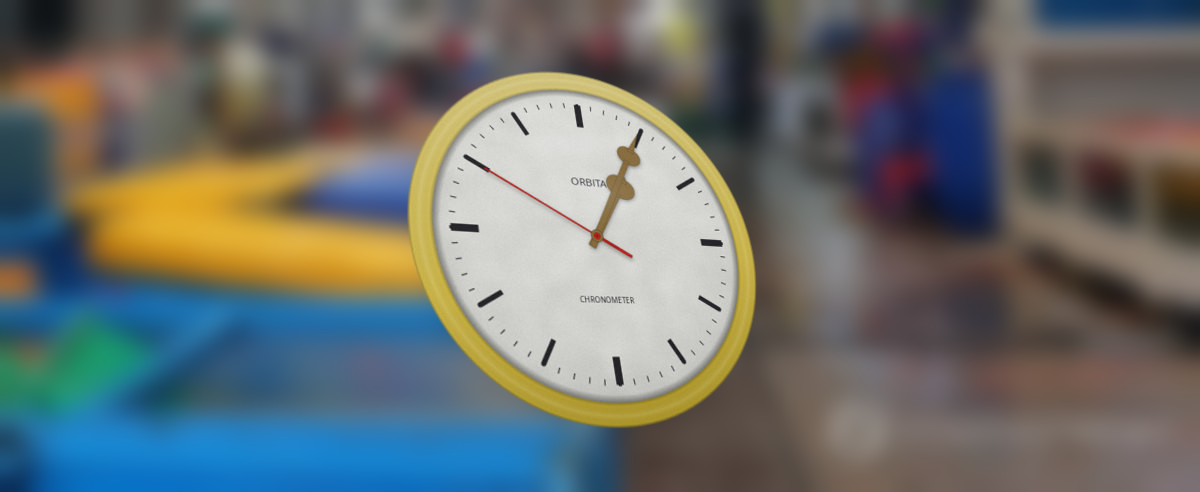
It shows 1:04:50
